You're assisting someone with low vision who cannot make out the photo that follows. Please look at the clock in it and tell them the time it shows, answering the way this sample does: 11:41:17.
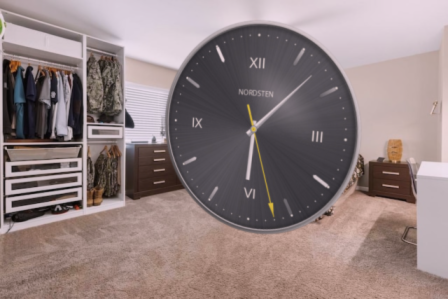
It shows 6:07:27
